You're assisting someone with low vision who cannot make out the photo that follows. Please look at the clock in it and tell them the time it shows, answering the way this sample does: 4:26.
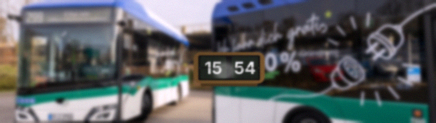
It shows 15:54
